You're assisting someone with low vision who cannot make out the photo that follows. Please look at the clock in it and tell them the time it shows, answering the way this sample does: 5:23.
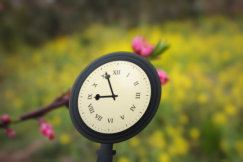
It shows 8:56
